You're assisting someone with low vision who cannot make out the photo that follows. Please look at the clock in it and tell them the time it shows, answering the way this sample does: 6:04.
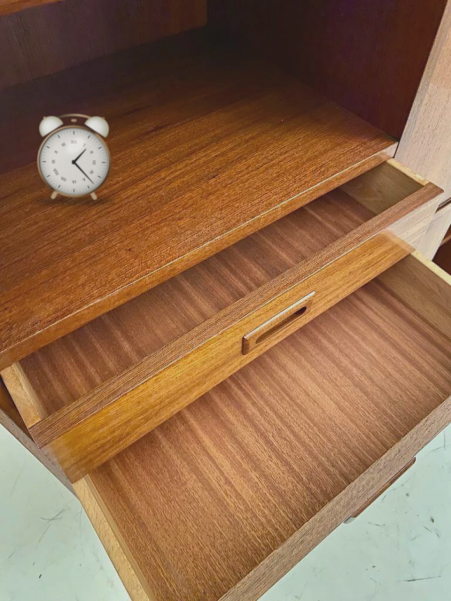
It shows 1:23
